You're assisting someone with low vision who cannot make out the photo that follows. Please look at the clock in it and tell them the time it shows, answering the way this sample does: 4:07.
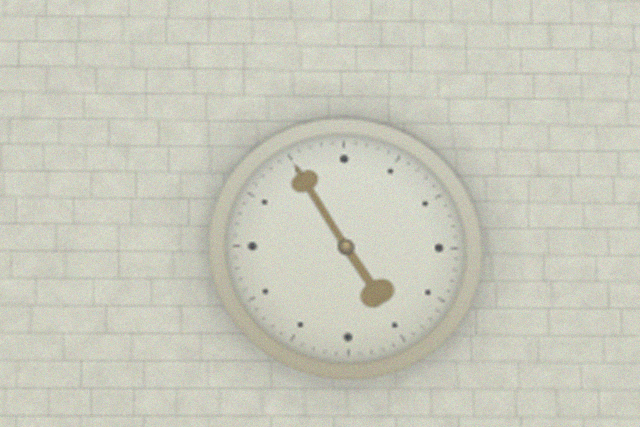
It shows 4:55
